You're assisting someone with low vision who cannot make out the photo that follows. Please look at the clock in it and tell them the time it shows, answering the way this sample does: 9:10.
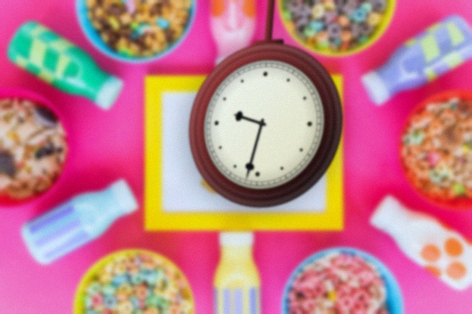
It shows 9:32
